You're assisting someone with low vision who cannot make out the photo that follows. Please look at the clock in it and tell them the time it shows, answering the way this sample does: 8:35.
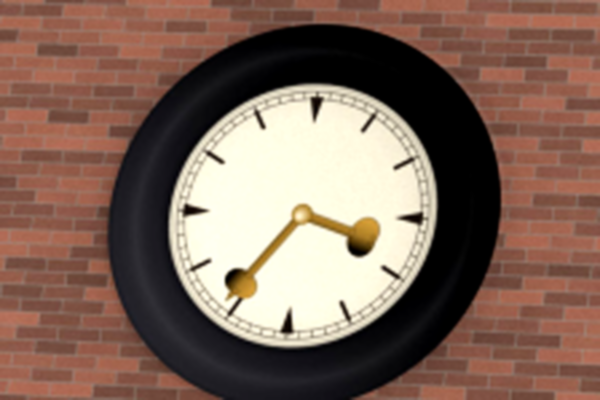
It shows 3:36
